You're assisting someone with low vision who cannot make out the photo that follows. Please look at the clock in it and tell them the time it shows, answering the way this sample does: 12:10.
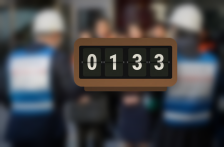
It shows 1:33
